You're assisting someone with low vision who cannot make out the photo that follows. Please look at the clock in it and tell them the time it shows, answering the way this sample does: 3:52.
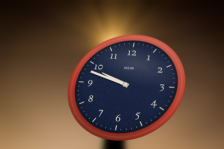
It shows 9:48
